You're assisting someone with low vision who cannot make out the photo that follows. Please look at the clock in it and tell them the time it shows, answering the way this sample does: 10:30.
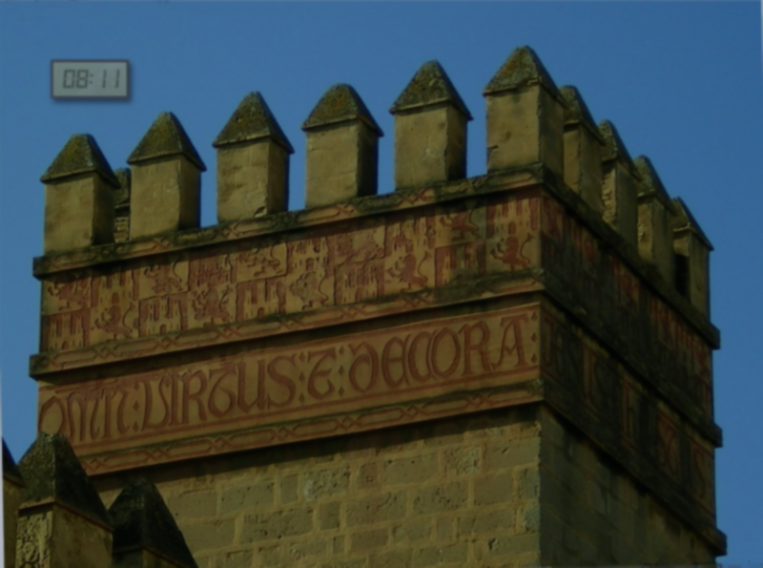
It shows 8:11
